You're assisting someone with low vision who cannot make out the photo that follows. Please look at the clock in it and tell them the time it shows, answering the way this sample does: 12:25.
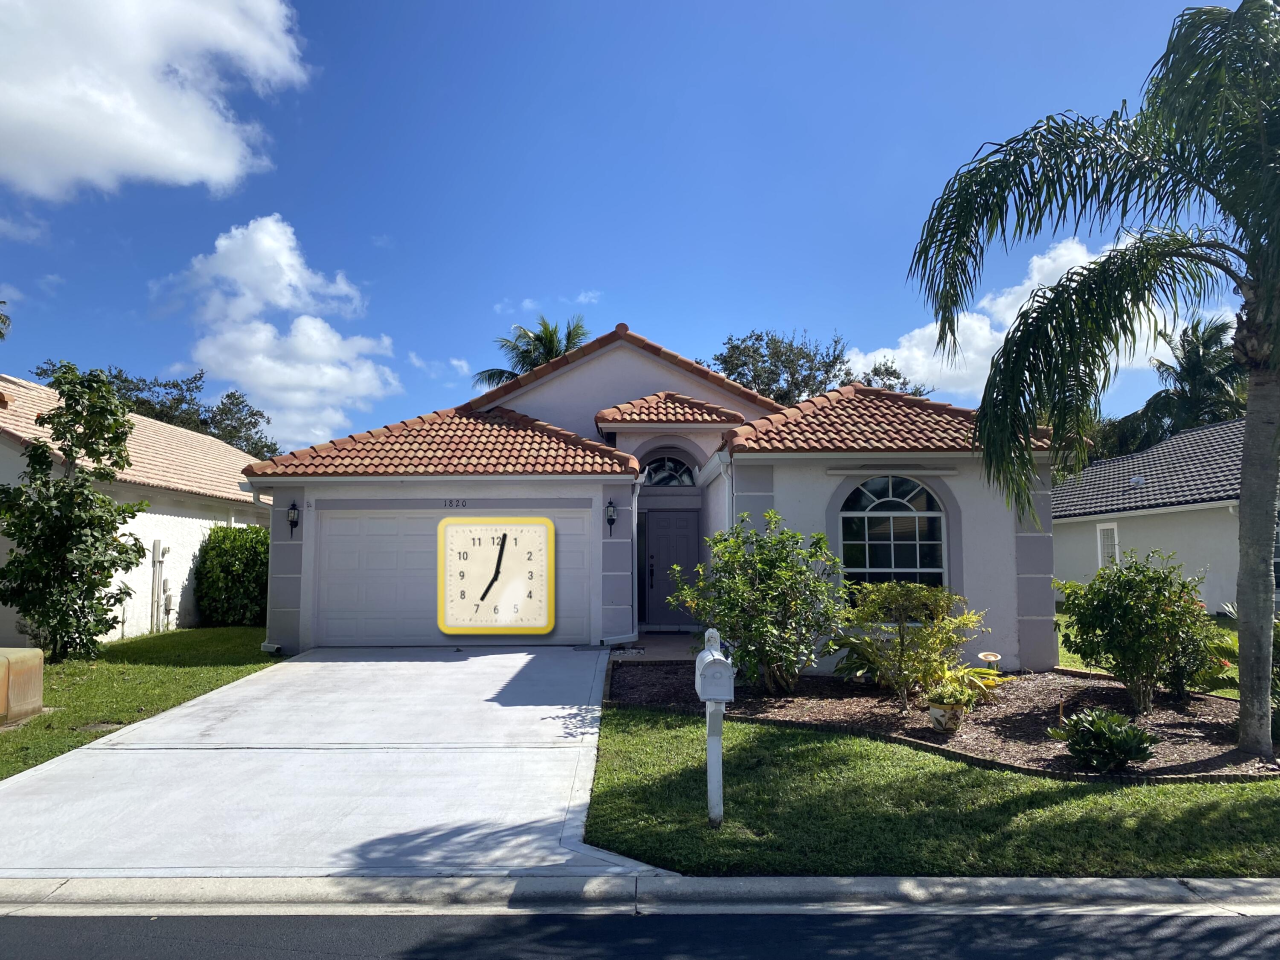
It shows 7:02
